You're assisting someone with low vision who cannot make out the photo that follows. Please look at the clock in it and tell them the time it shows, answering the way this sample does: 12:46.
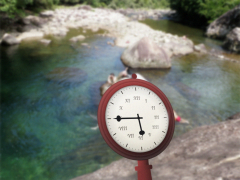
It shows 5:45
